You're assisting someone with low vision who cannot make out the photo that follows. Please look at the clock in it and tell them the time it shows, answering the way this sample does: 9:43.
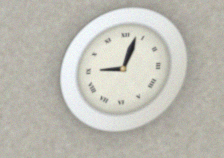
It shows 9:03
